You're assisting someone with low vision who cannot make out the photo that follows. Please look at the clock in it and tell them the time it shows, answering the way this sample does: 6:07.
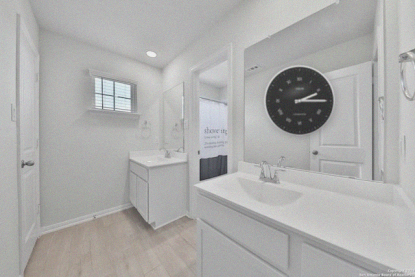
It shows 2:15
